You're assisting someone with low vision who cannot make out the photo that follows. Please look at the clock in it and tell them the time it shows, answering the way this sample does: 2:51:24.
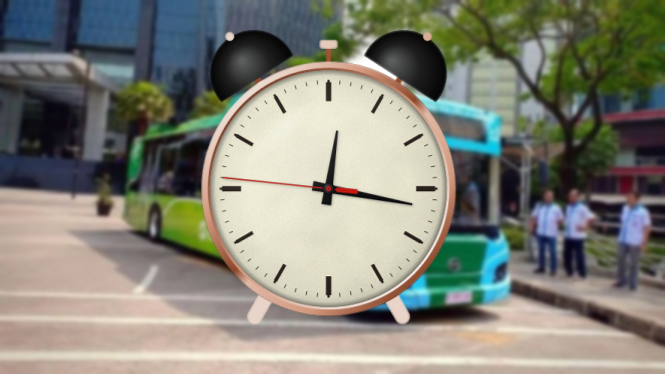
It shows 12:16:46
